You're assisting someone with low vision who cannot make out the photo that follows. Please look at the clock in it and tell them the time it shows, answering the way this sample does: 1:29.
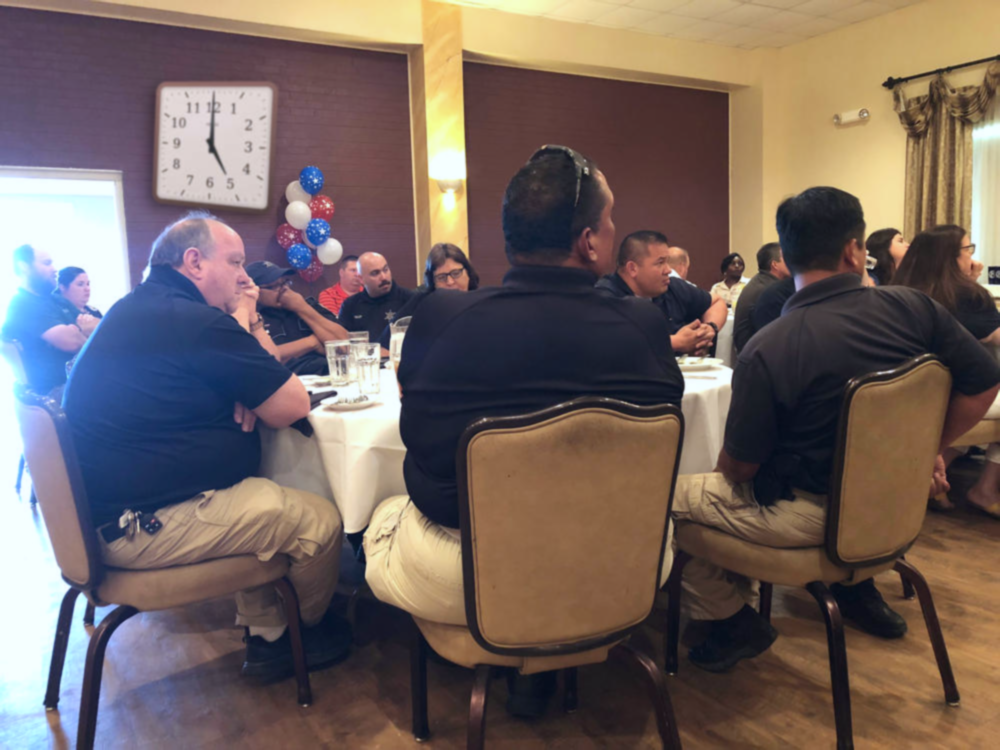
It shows 5:00
